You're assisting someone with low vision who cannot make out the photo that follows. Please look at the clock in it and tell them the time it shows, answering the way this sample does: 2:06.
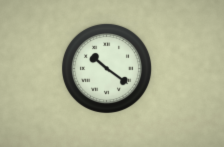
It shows 10:21
